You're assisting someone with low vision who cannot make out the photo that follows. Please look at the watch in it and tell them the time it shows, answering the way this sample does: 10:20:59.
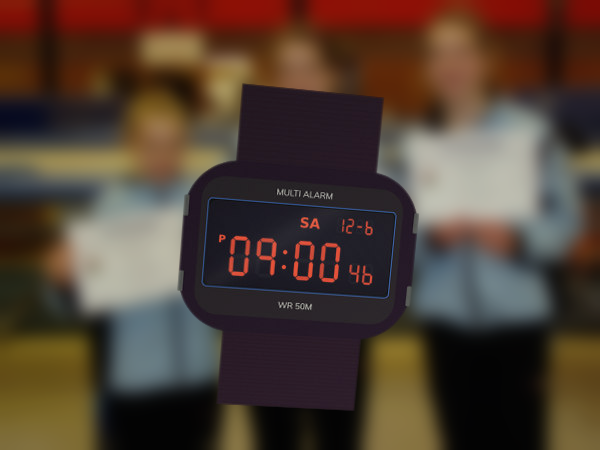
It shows 9:00:46
